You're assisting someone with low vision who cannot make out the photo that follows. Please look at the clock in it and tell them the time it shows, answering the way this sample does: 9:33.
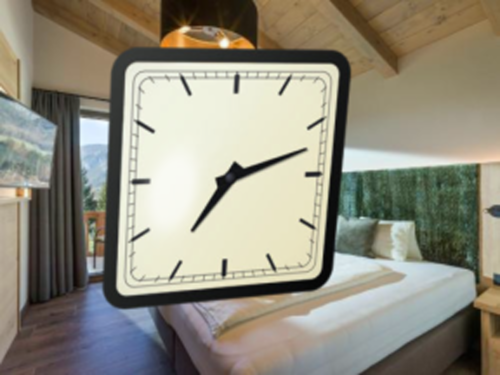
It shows 7:12
